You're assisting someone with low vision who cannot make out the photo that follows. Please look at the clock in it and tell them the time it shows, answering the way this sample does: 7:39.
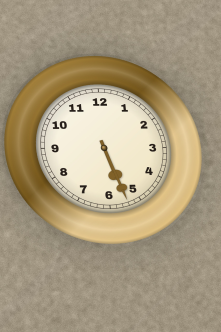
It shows 5:27
